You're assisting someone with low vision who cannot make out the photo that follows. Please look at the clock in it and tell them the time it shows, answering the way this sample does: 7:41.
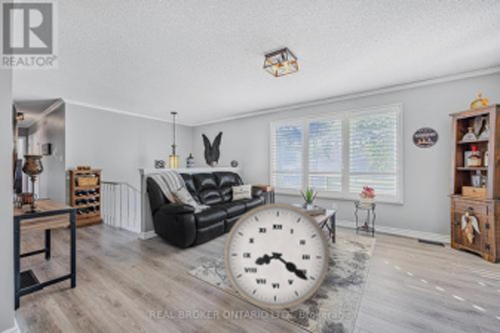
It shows 8:21
